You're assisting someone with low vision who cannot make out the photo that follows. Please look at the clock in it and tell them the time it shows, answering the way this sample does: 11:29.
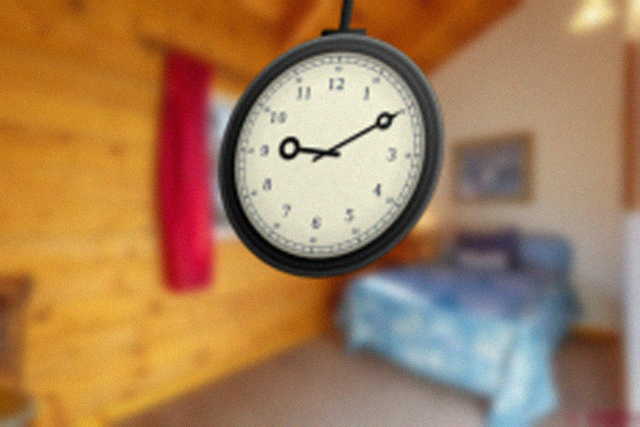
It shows 9:10
